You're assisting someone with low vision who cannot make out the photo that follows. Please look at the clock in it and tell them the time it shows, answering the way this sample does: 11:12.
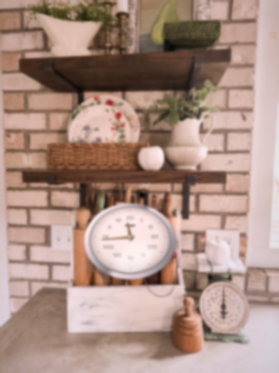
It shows 11:44
